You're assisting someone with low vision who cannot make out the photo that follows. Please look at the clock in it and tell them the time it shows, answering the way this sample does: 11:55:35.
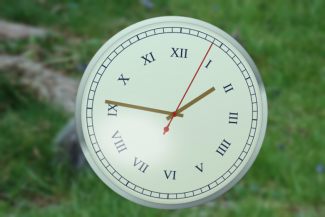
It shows 1:46:04
